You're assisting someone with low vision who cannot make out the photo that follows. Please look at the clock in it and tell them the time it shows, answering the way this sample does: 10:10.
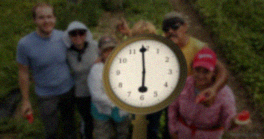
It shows 5:59
